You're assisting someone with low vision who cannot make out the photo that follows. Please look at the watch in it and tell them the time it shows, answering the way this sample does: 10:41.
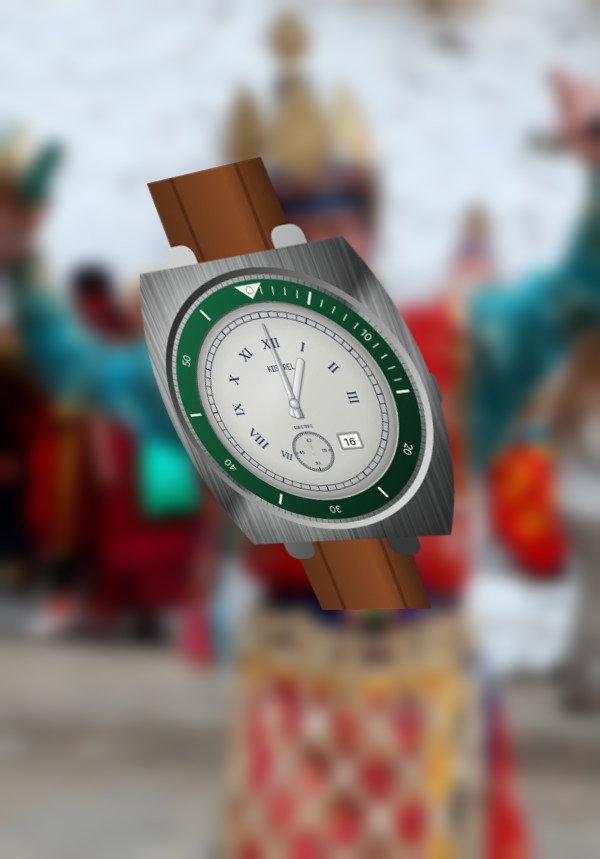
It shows 1:00
